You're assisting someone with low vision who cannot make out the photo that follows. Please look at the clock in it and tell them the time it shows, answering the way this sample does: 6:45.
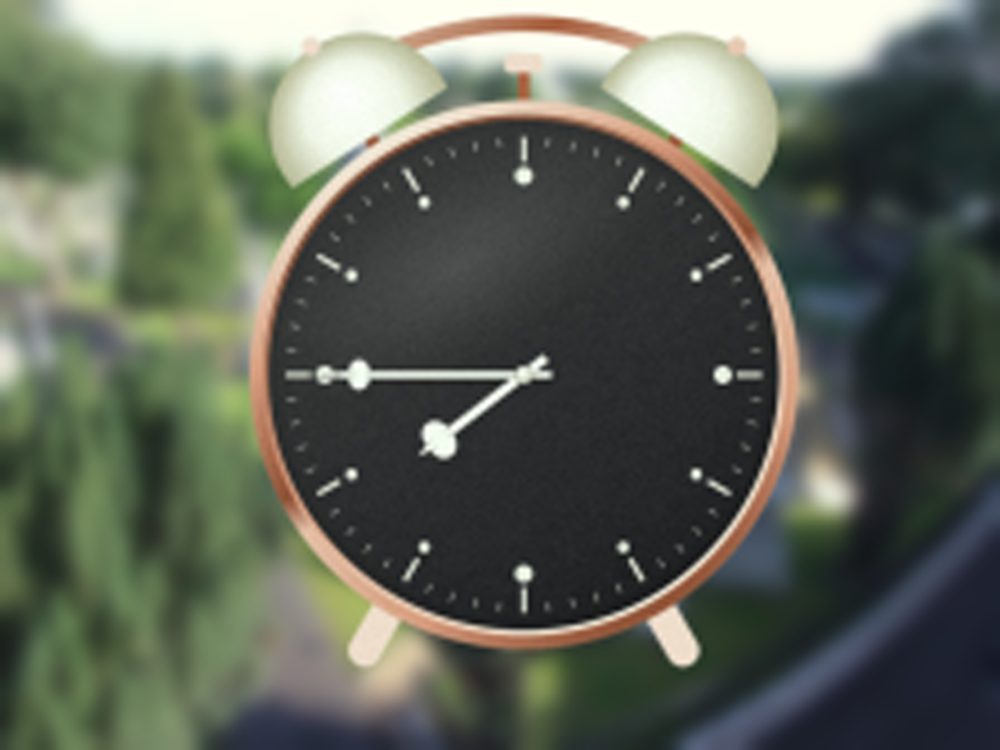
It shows 7:45
